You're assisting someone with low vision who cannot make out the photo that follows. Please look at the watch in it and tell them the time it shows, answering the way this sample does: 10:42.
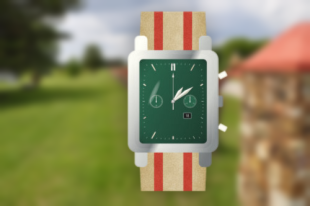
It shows 1:09
